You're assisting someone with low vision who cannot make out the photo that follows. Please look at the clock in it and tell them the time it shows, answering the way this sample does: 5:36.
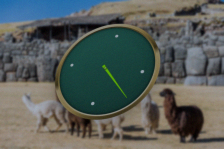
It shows 4:22
